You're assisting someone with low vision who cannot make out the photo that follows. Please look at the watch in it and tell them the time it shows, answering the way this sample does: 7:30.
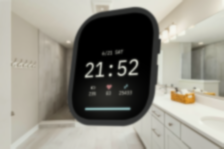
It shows 21:52
